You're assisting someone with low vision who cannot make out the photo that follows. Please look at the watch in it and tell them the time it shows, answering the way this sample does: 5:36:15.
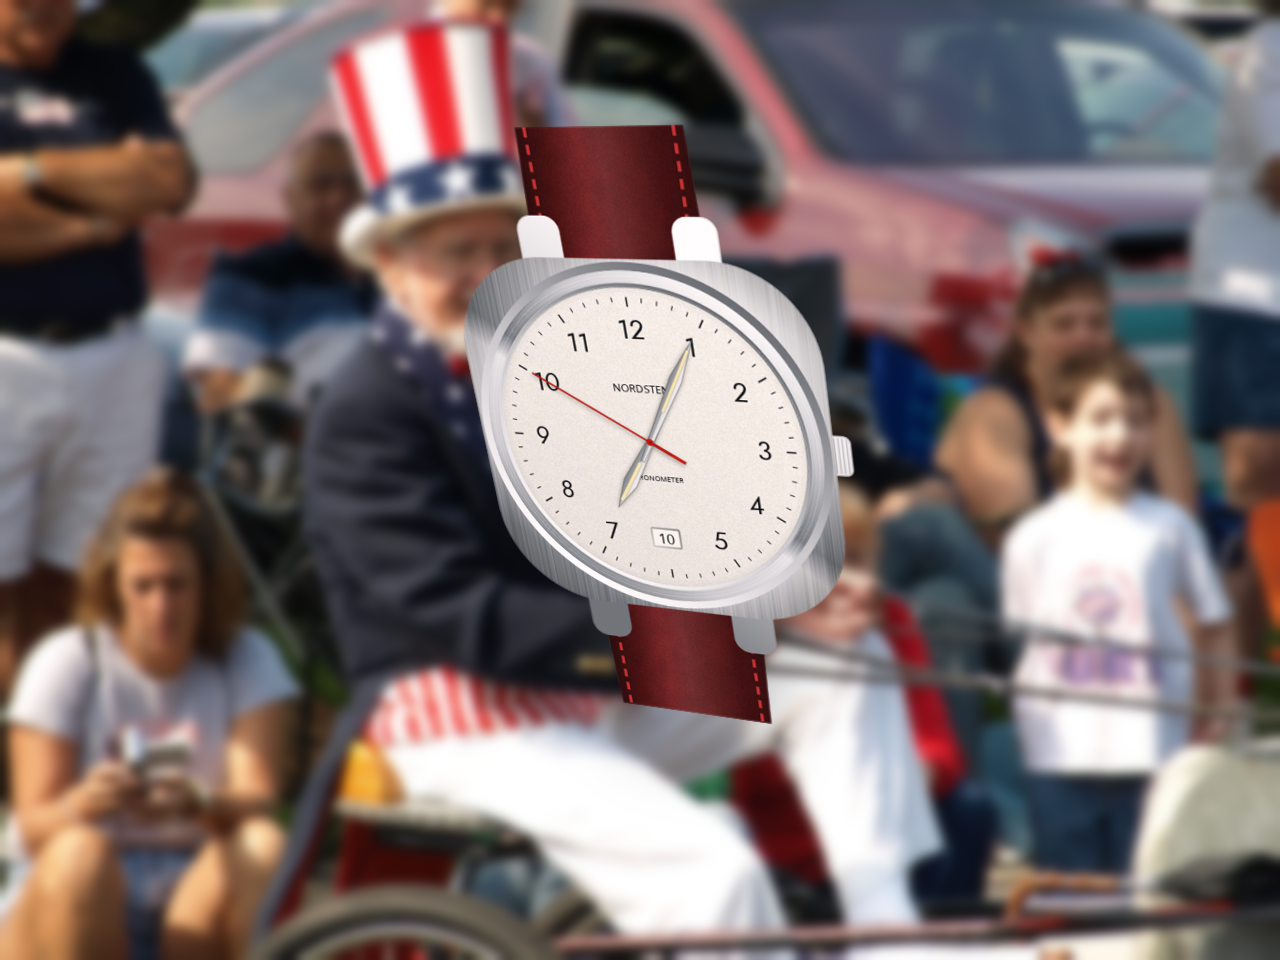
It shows 7:04:50
